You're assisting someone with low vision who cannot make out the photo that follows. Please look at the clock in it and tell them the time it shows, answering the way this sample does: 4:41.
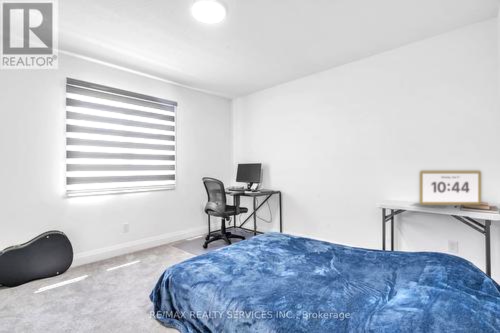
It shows 10:44
